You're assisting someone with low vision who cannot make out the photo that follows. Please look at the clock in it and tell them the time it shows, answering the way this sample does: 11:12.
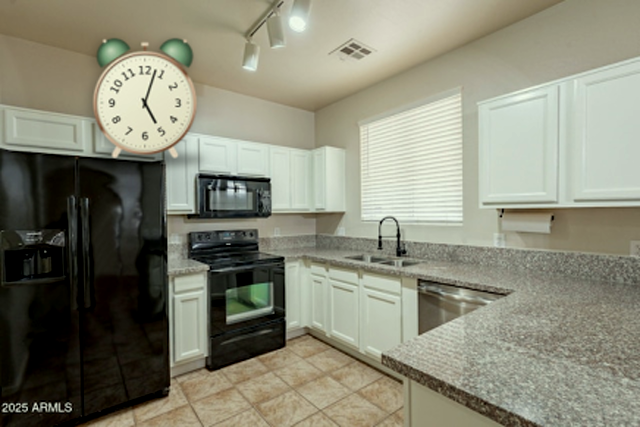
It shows 5:03
